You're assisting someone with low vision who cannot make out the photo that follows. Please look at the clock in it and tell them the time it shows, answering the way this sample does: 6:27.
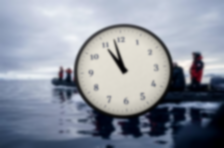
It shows 10:58
